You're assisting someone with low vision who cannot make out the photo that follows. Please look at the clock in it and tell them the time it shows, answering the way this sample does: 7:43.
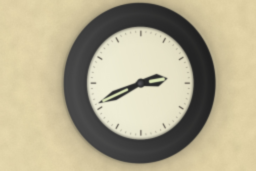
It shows 2:41
